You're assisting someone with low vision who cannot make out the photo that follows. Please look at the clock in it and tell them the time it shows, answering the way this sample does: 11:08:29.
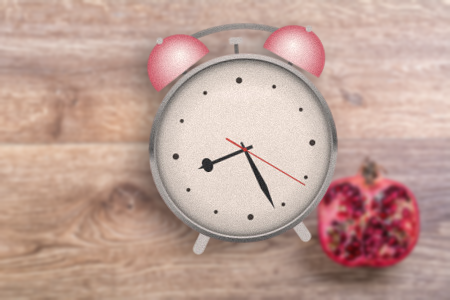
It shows 8:26:21
